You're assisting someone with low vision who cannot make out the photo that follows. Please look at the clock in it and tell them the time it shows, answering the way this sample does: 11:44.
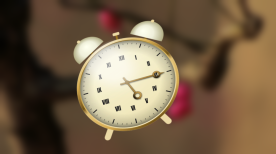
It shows 5:15
